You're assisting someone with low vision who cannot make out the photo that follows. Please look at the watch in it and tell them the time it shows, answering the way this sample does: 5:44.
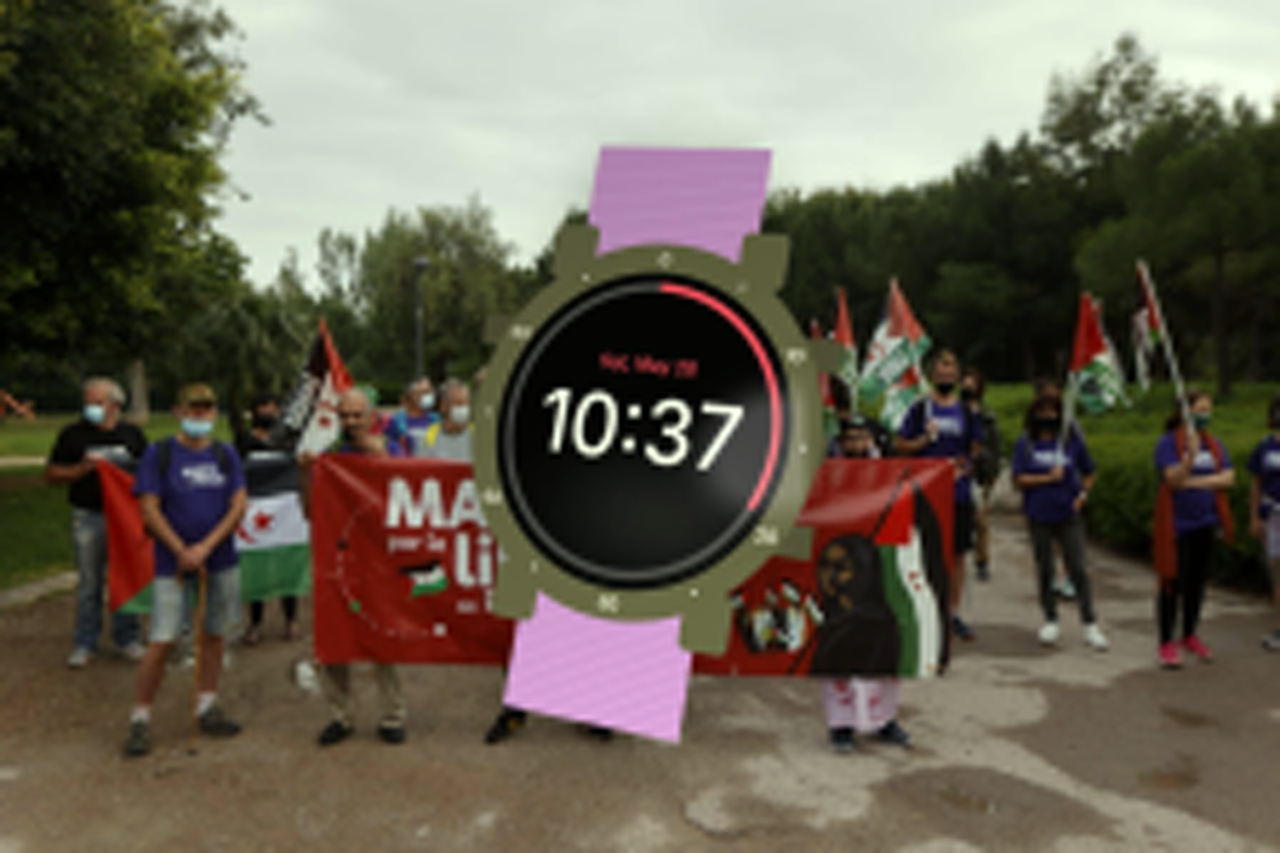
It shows 10:37
